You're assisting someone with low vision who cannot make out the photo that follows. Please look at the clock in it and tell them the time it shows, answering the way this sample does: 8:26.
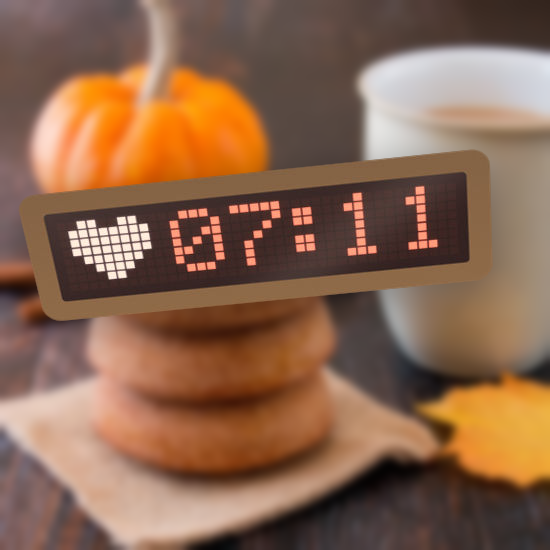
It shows 7:11
